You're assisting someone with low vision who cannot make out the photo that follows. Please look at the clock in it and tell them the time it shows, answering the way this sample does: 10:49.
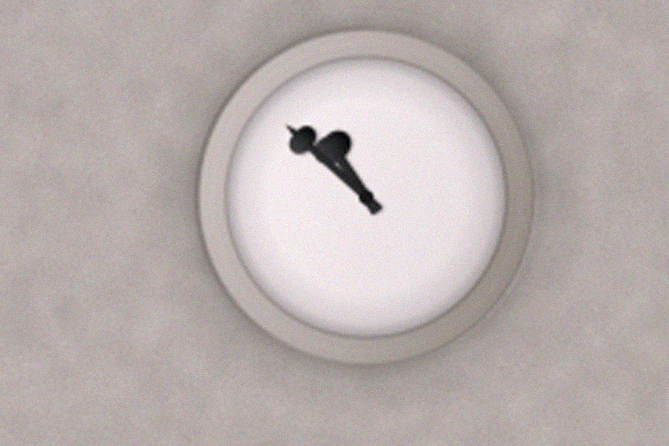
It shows 10:52
